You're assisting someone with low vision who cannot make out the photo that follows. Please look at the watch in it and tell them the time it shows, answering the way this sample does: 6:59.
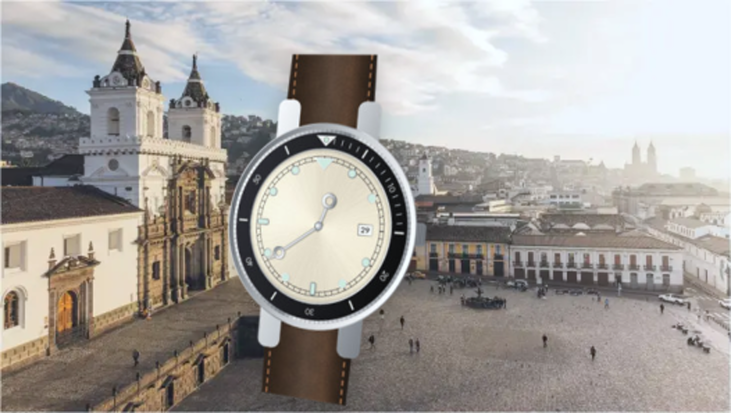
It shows 12:39
